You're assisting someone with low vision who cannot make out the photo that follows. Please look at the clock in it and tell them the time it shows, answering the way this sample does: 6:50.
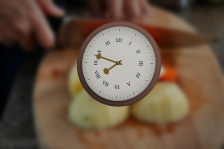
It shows 7:48
